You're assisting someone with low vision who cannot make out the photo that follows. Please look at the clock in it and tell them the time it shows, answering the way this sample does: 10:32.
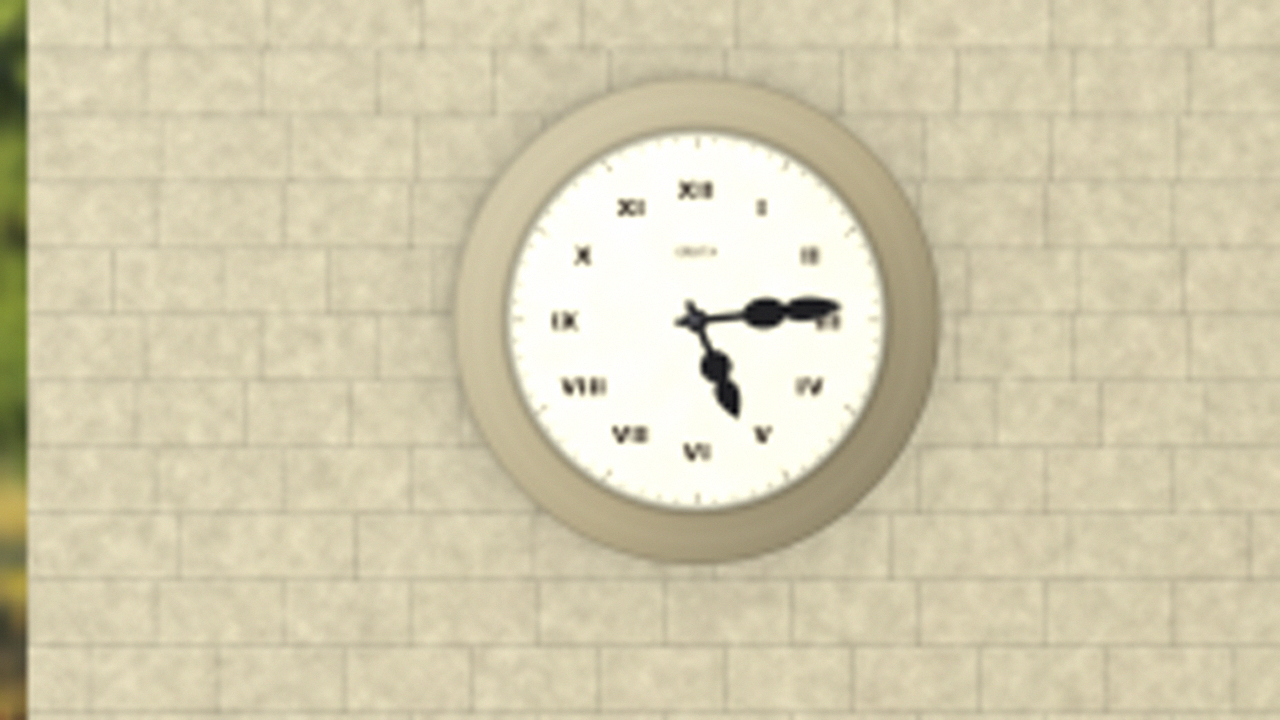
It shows 5:14
